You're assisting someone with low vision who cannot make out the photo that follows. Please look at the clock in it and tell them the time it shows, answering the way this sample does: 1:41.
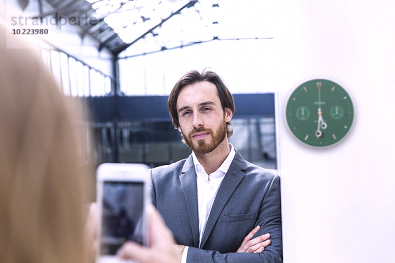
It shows 5:31
